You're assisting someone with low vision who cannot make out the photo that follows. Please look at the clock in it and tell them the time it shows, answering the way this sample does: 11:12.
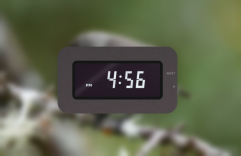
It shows 4:56
